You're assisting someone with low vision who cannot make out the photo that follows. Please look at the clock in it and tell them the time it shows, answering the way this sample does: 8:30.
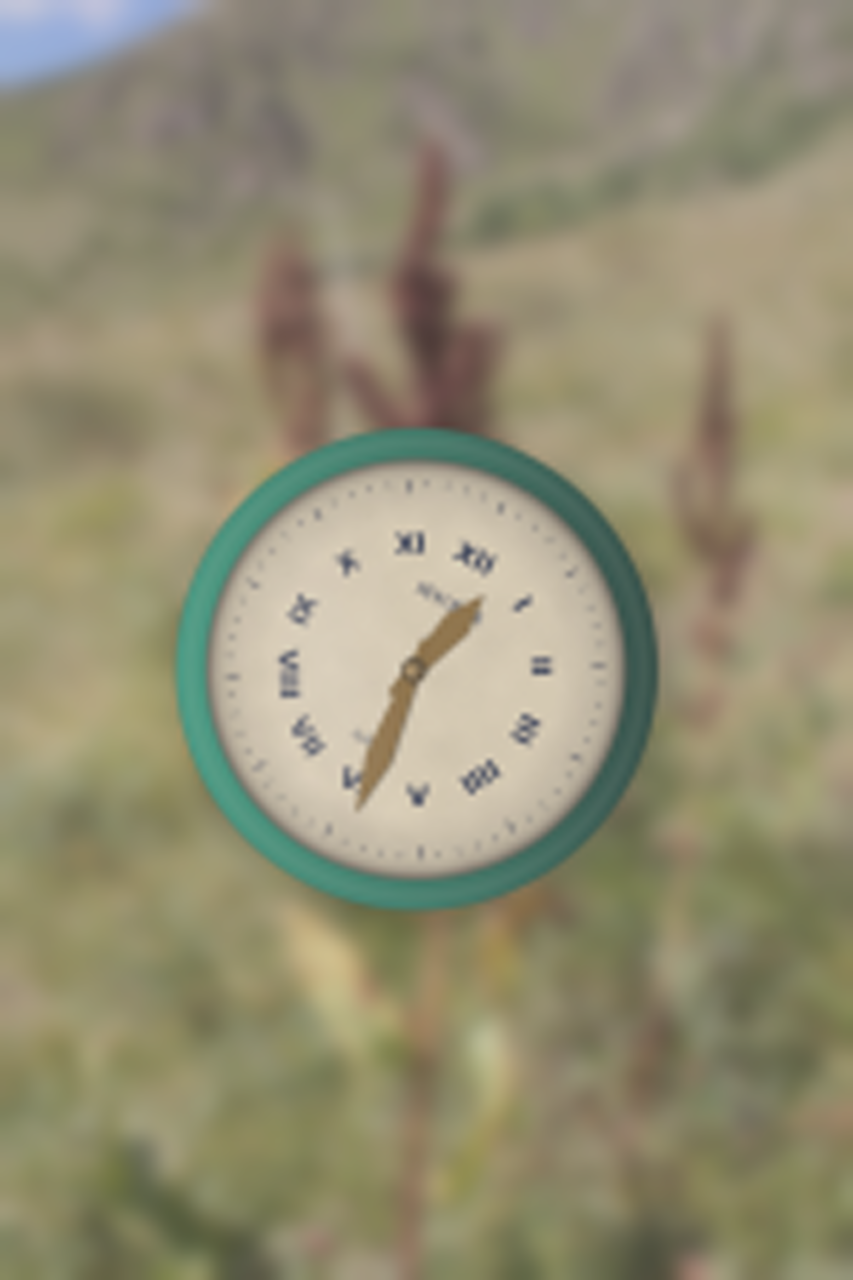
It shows 12:29
